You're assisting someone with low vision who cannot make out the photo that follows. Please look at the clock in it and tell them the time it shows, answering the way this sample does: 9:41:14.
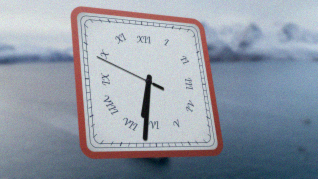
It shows 6:31:49
